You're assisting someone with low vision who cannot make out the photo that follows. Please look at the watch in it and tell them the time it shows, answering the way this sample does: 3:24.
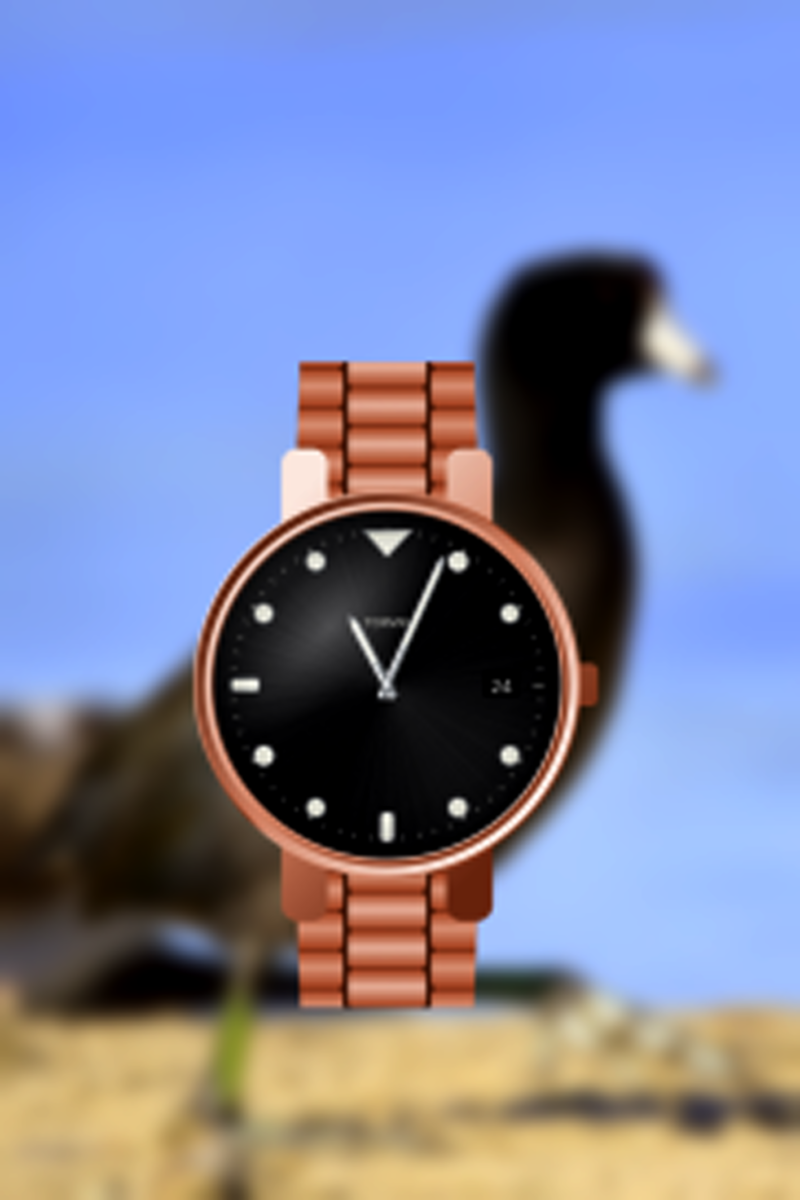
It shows 11:04
